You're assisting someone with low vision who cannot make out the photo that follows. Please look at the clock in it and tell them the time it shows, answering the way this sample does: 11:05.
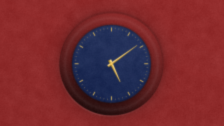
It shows 5:09
